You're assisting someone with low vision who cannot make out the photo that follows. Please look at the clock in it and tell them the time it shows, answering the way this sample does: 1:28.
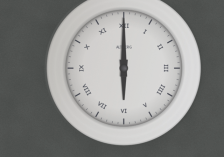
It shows 6:00
